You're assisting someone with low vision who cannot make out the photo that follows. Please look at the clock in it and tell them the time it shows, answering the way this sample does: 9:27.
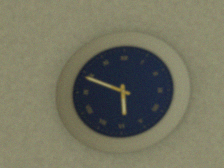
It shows 5:49
